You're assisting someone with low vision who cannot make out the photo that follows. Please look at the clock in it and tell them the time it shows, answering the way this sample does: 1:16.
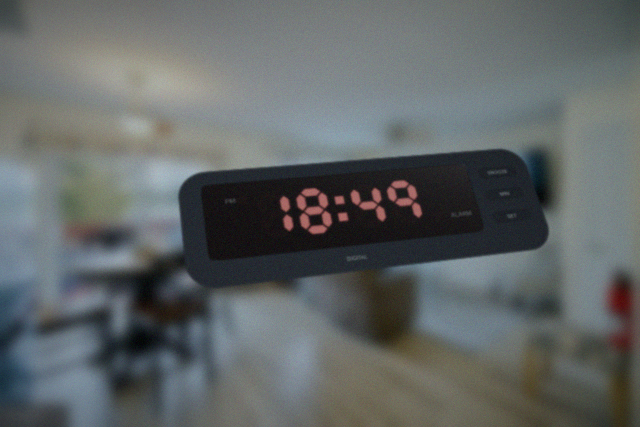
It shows 18:49
